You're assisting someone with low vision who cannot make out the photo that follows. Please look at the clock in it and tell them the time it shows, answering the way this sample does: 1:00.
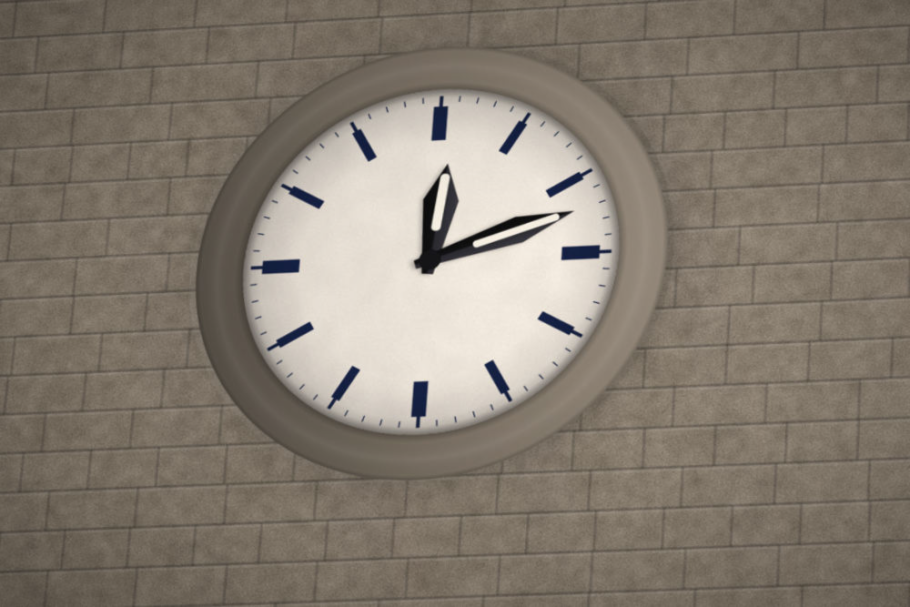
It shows 12:12
